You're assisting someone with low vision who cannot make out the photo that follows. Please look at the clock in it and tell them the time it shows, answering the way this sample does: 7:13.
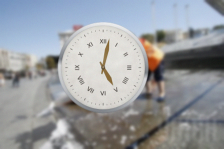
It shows 5:02
